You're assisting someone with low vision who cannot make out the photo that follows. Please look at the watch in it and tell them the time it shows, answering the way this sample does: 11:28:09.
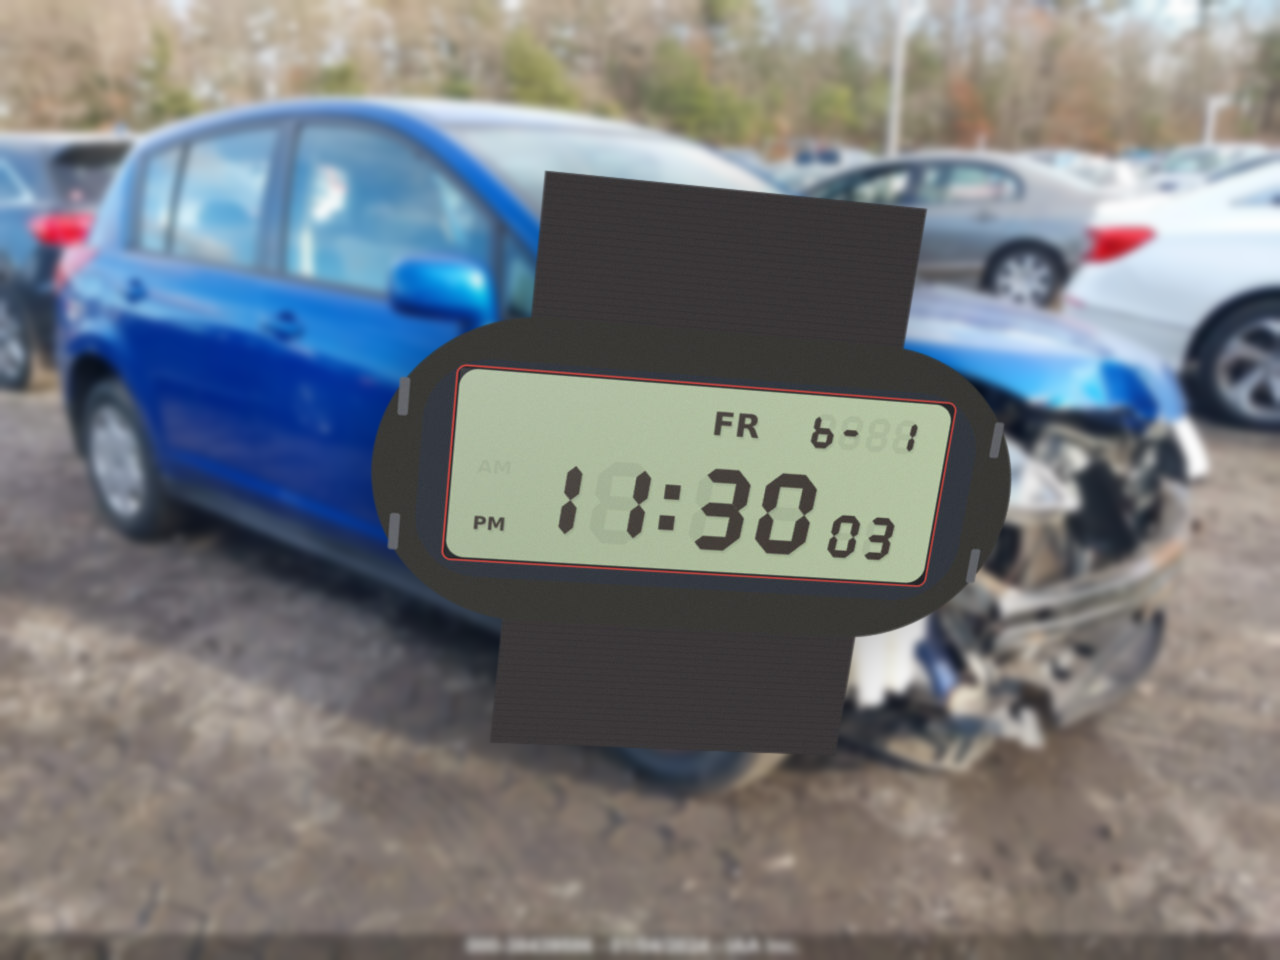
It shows 11:30:03
